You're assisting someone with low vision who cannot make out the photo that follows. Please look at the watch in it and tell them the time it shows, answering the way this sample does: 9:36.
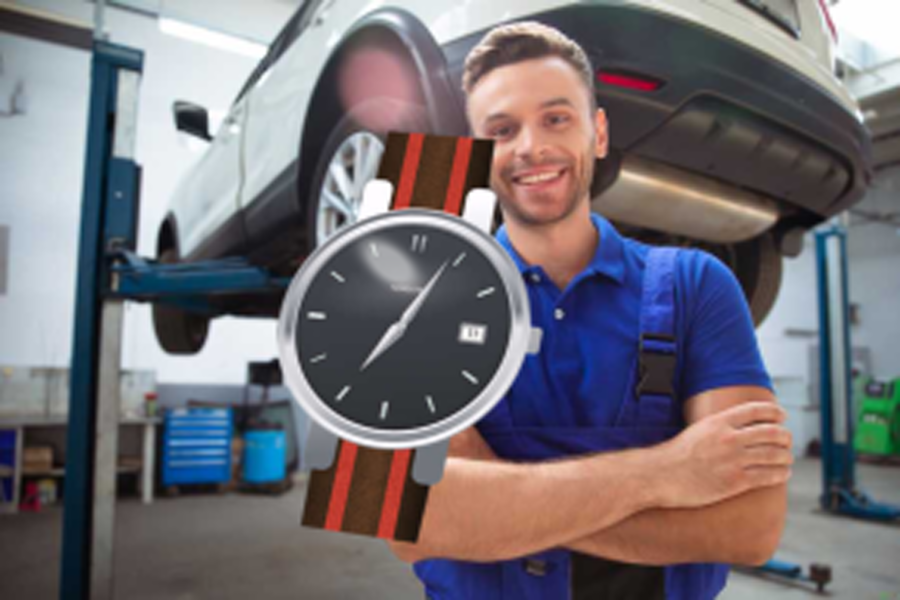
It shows 7:04
